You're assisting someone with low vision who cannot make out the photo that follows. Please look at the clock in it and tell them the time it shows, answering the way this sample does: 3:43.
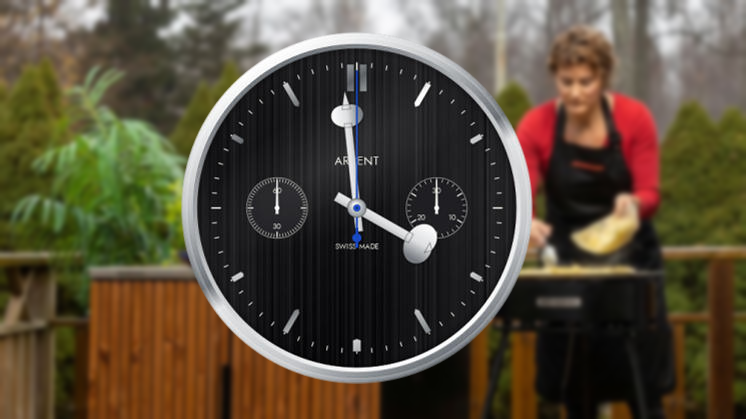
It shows 3:59
